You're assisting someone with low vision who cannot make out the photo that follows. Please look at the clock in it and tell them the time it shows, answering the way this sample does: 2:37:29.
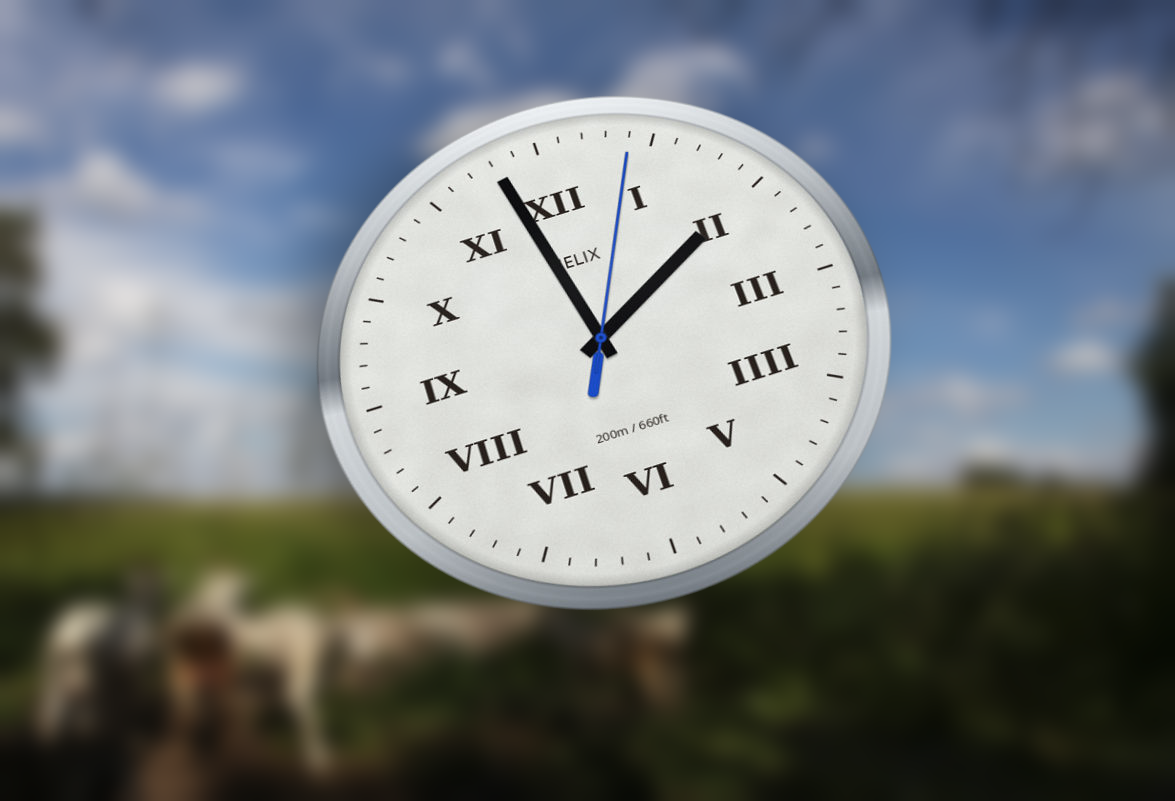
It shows 1:58:04
